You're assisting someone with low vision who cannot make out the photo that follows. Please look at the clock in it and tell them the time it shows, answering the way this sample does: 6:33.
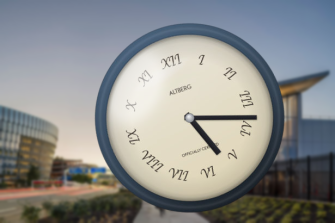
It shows 5:18
